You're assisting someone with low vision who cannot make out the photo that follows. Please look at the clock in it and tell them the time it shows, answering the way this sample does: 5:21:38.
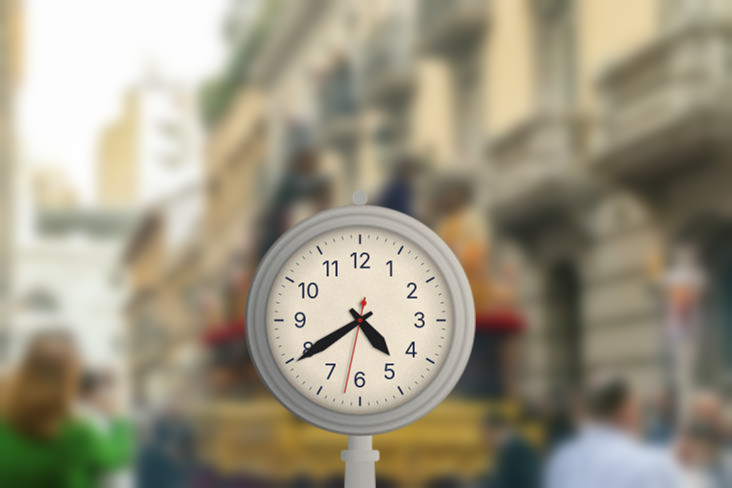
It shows 4:39:32
